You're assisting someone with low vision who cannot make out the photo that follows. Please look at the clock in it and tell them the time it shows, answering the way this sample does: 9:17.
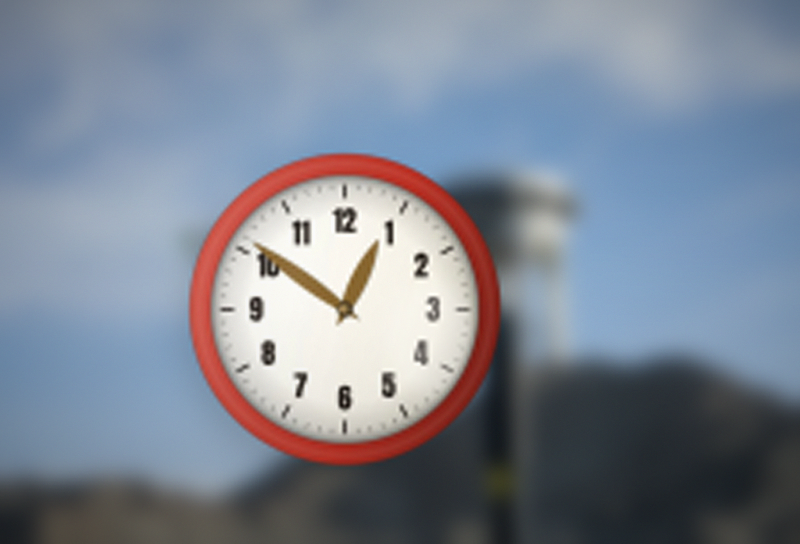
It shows 12:51
